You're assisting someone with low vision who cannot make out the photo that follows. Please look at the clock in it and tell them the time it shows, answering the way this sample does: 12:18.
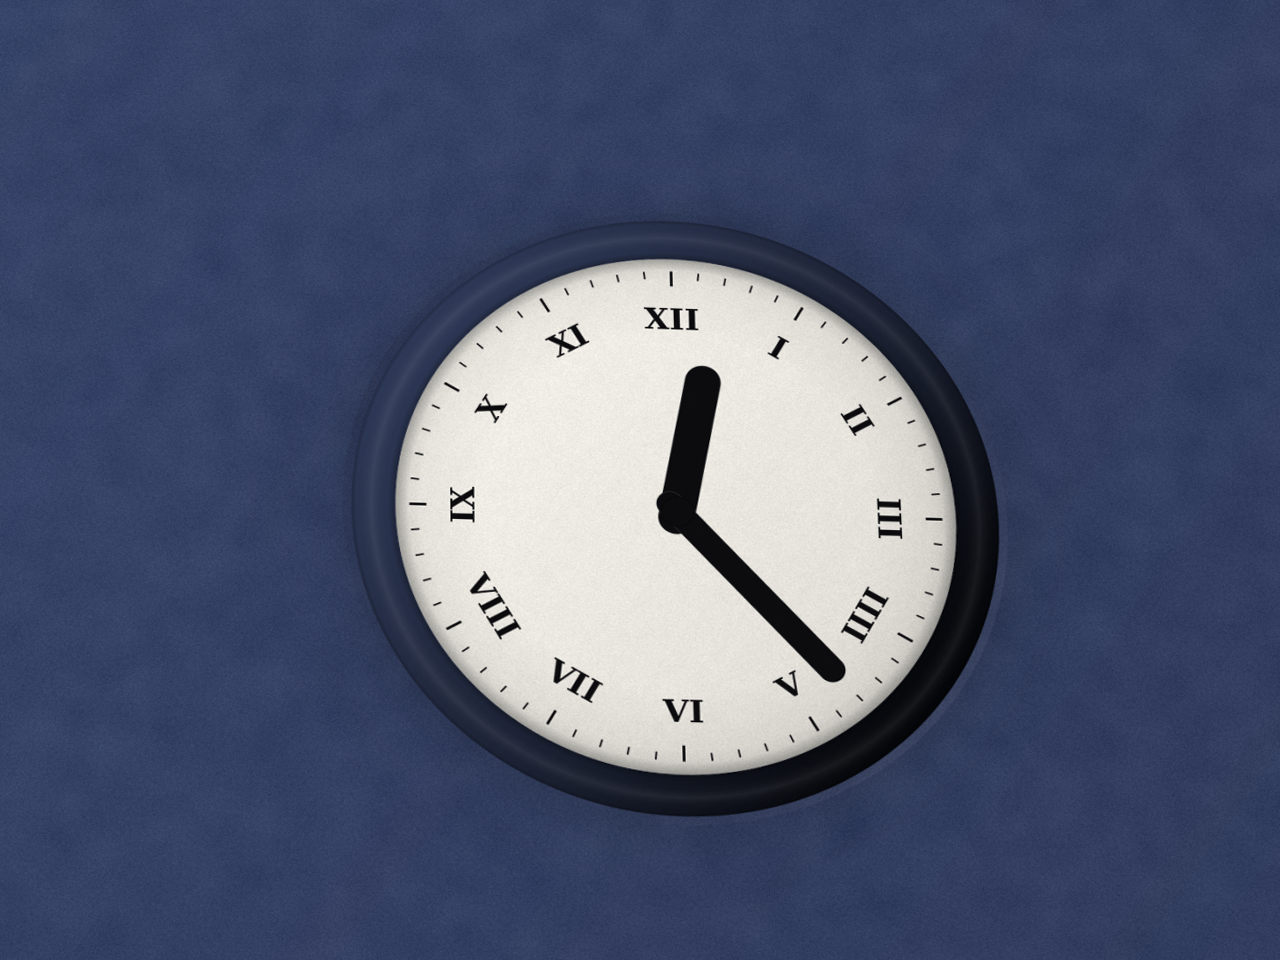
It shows 12:23
